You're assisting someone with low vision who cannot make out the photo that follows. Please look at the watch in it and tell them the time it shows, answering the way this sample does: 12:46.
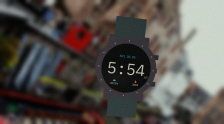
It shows 5:54
